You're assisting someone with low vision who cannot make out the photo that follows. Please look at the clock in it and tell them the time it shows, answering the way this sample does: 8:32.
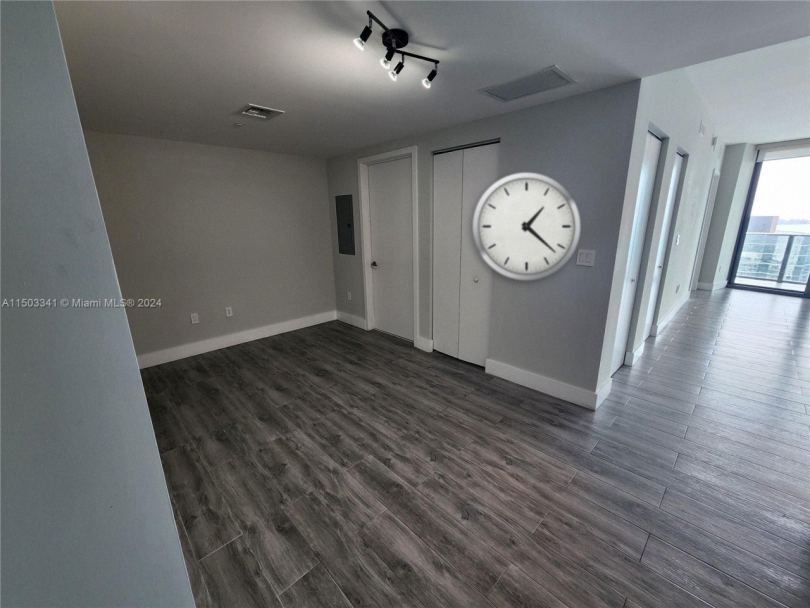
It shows 1:22
